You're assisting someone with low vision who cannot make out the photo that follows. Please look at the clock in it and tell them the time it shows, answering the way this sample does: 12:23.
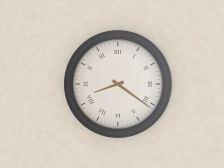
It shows 8:21
